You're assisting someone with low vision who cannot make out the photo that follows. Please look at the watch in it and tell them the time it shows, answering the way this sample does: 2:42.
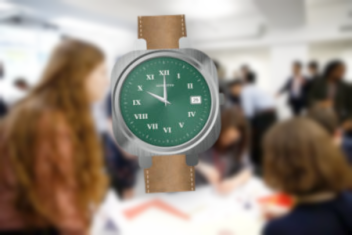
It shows 10:00
